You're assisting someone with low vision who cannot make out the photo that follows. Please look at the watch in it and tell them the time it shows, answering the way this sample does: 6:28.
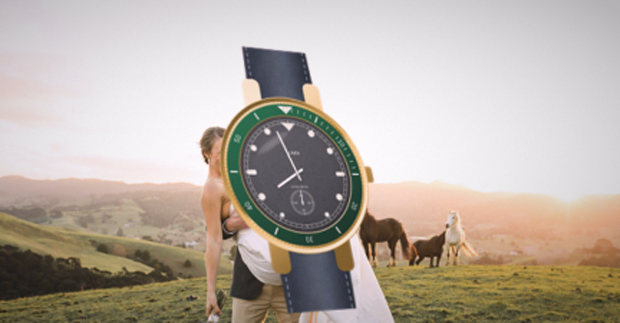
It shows 7:57
